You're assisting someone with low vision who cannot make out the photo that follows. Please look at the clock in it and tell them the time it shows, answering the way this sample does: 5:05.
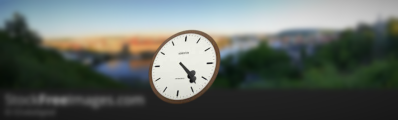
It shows 4:23
